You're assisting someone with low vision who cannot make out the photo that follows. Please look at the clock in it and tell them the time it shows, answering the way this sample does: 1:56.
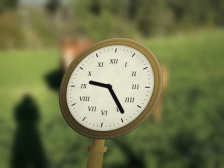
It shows 9:24
